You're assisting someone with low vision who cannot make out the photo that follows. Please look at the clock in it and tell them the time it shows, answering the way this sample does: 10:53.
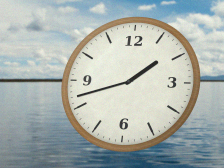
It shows 1:42
